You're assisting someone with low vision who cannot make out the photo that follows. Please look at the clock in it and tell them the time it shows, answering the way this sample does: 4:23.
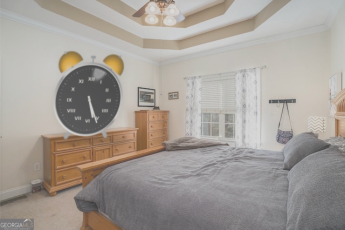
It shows 5:26
